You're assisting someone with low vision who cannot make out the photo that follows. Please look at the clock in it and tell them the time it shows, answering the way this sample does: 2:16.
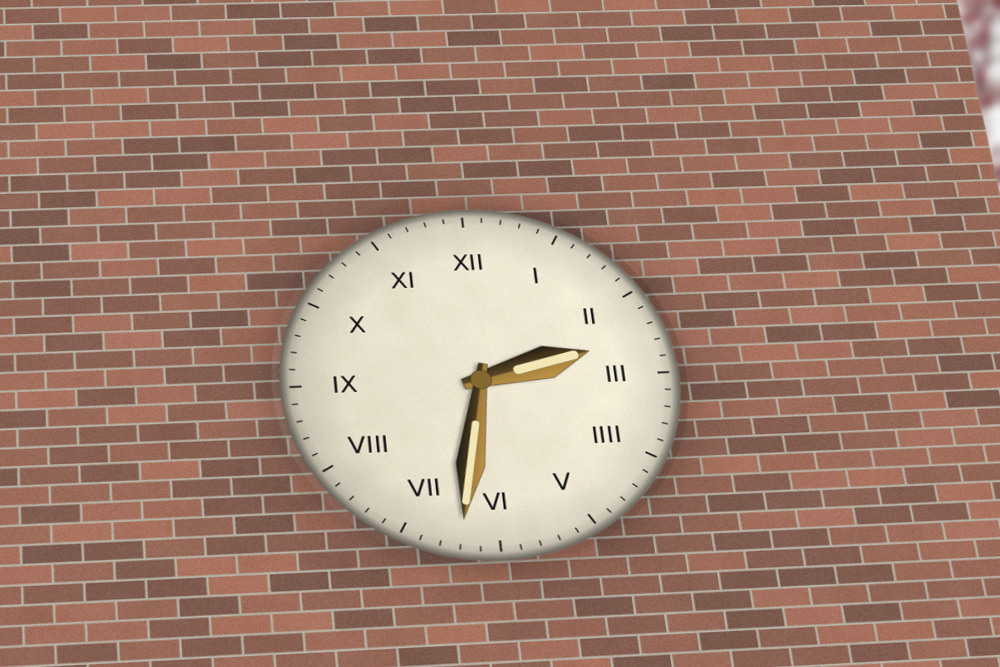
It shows 2:32
